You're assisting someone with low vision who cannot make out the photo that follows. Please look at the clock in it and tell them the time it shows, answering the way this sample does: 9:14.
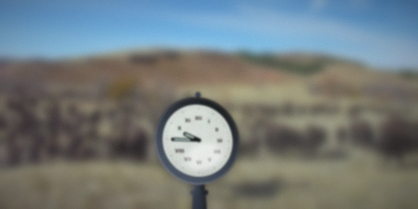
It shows 9:45
